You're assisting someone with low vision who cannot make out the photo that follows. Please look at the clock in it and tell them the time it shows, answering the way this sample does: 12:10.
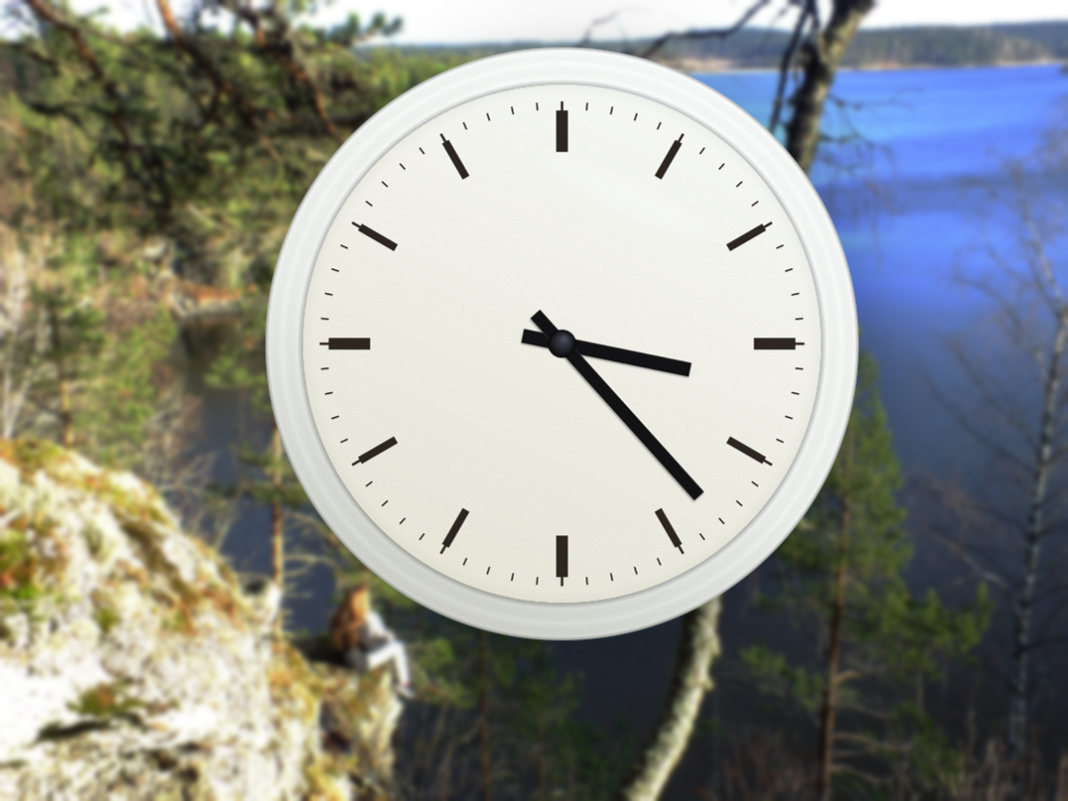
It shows 3:23
